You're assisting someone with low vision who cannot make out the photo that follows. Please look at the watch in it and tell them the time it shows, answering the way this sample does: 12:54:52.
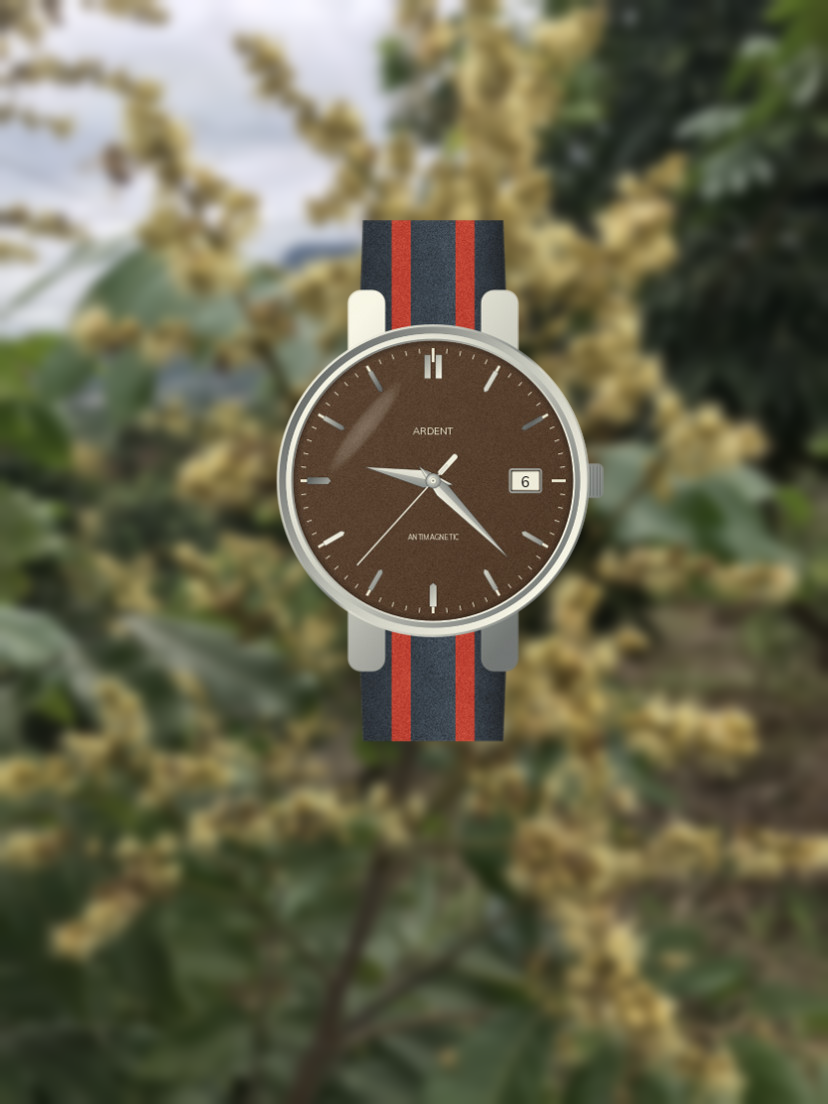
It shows 9:22:37
